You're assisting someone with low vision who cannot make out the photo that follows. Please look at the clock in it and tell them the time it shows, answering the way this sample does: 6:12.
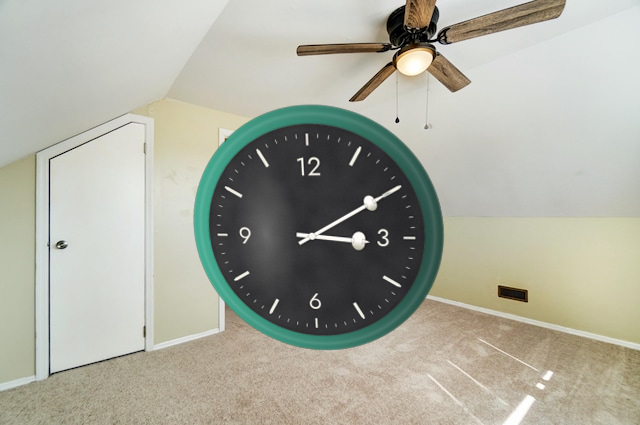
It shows 3:10
